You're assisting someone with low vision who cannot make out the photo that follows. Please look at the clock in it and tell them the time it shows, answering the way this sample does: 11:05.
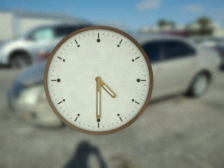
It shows 4:30
